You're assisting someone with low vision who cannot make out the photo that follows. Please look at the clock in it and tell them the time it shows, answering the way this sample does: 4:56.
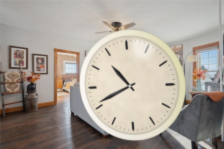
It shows 10:41
